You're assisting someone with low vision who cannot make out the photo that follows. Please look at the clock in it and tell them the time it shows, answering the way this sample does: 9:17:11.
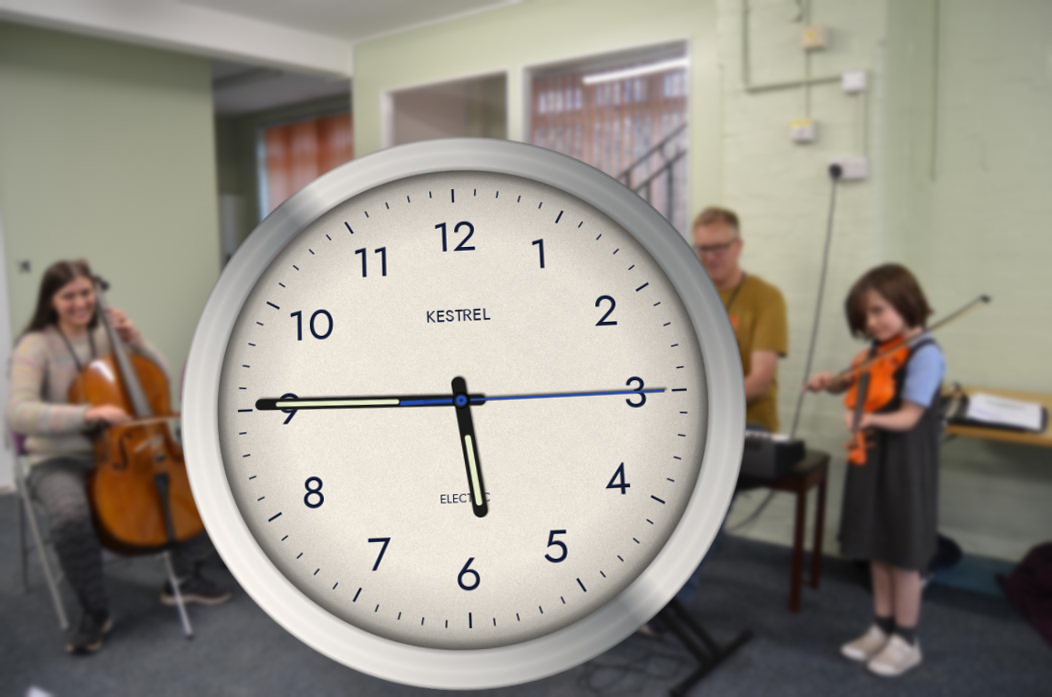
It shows 5:45:15
